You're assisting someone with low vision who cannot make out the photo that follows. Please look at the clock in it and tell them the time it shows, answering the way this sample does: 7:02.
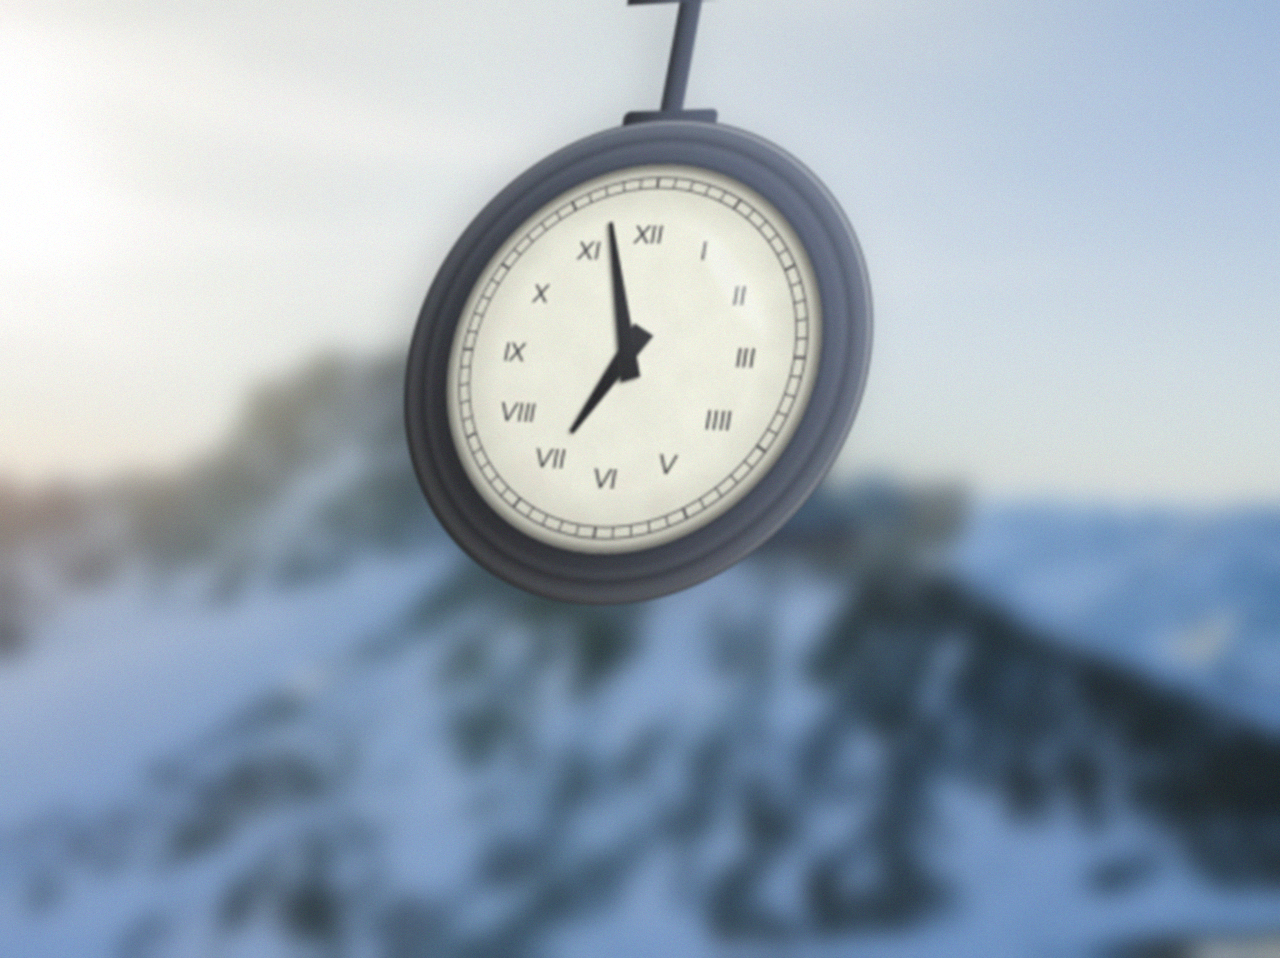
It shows 6:57
